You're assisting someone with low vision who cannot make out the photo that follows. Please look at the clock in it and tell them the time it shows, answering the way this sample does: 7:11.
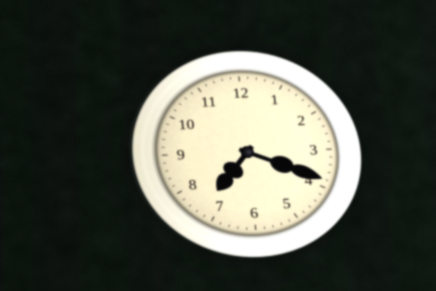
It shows 7:19
